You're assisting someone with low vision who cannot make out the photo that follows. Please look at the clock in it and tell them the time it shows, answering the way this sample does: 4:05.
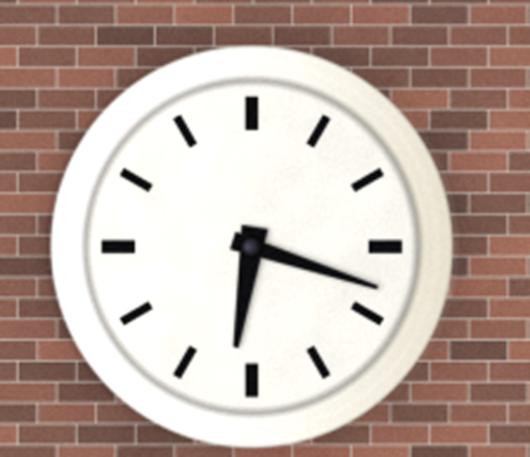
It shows 6:18
